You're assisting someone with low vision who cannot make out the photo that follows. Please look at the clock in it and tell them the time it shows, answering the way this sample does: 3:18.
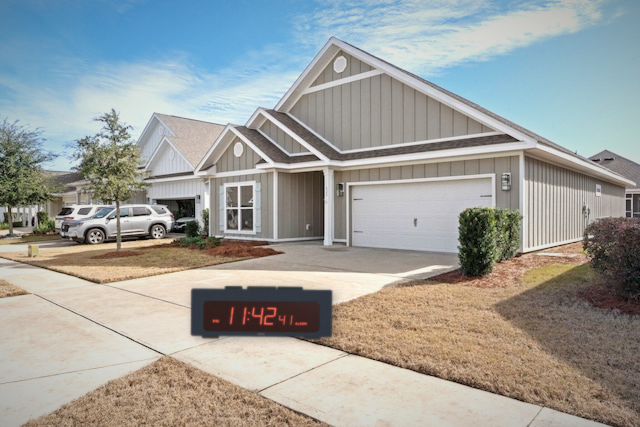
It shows 11:42
